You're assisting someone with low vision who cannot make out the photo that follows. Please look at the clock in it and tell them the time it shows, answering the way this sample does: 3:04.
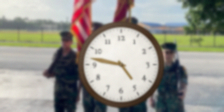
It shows 4:47
